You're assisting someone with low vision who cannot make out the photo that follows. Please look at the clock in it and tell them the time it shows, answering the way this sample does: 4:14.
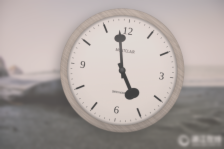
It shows 4:58
